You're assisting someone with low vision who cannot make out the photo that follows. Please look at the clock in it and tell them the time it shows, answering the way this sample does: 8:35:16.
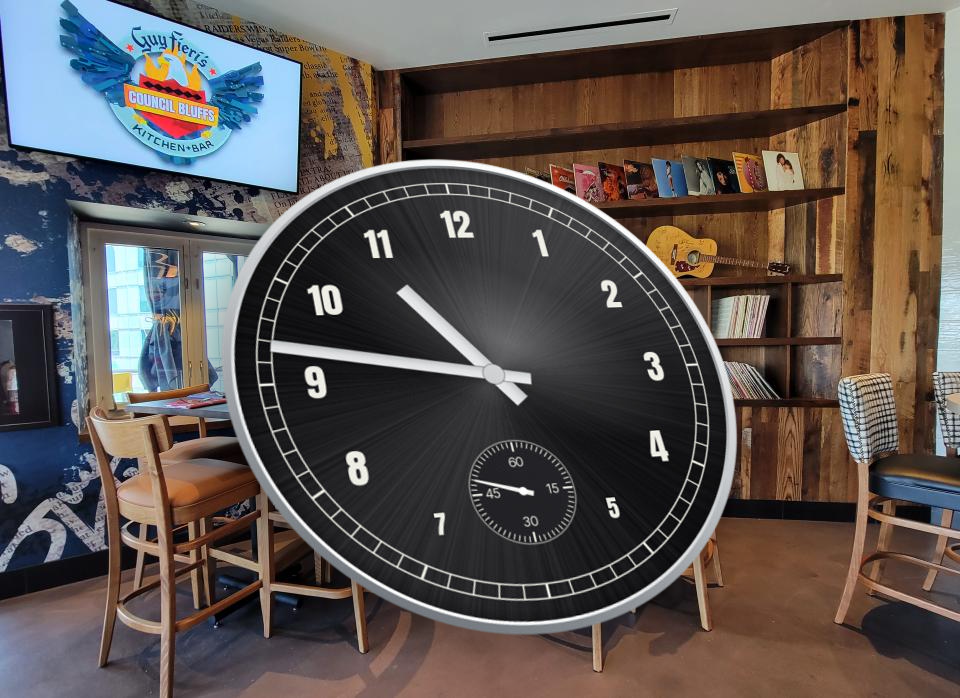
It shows 10:46:48
